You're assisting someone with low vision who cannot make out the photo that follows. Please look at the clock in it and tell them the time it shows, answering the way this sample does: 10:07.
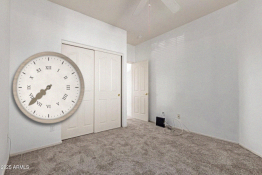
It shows 7:38
